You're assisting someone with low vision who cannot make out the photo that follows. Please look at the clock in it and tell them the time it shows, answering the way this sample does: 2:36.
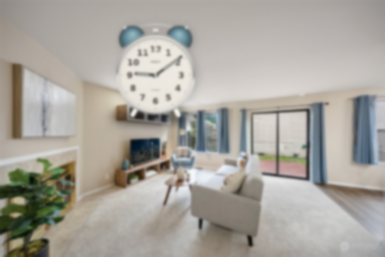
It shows 9:09
